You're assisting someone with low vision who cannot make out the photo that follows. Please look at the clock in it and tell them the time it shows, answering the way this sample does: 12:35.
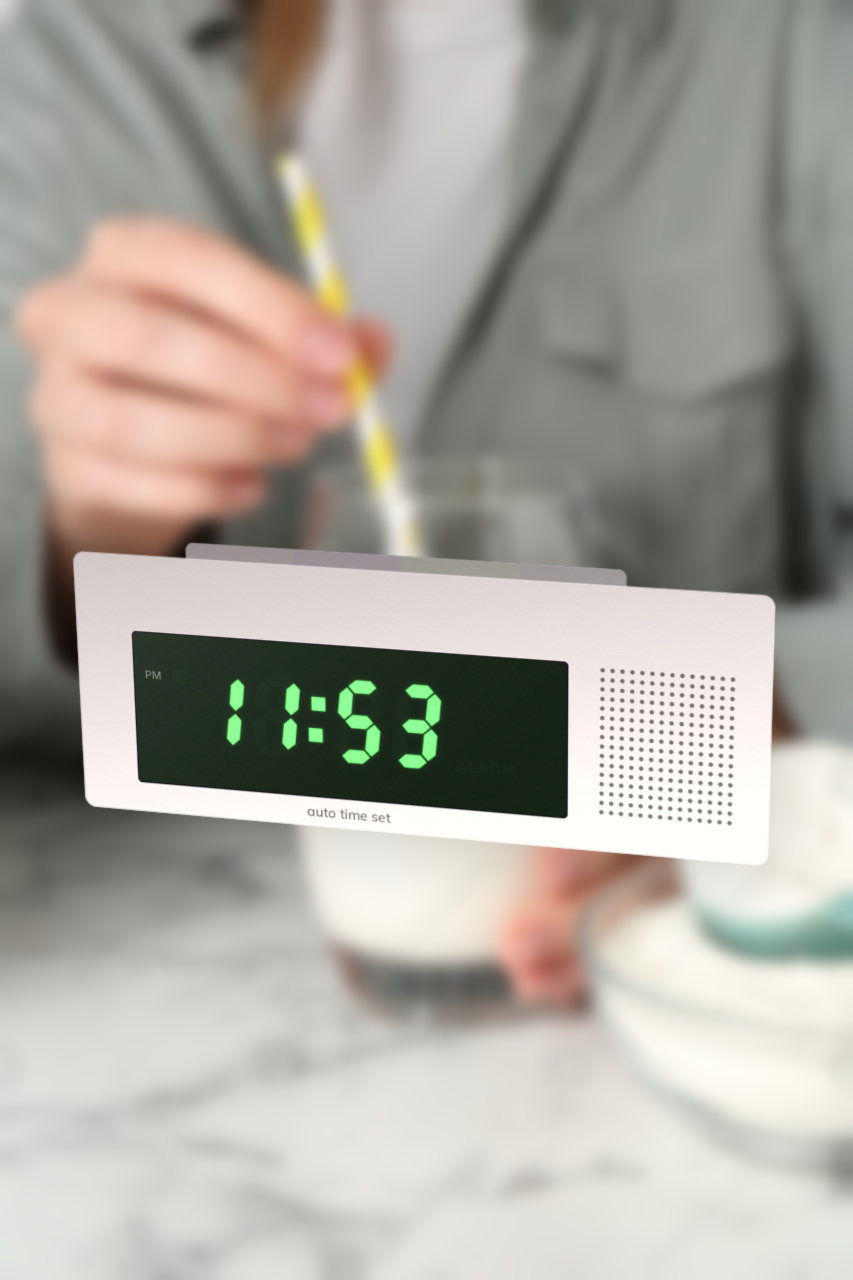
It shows 11:53
